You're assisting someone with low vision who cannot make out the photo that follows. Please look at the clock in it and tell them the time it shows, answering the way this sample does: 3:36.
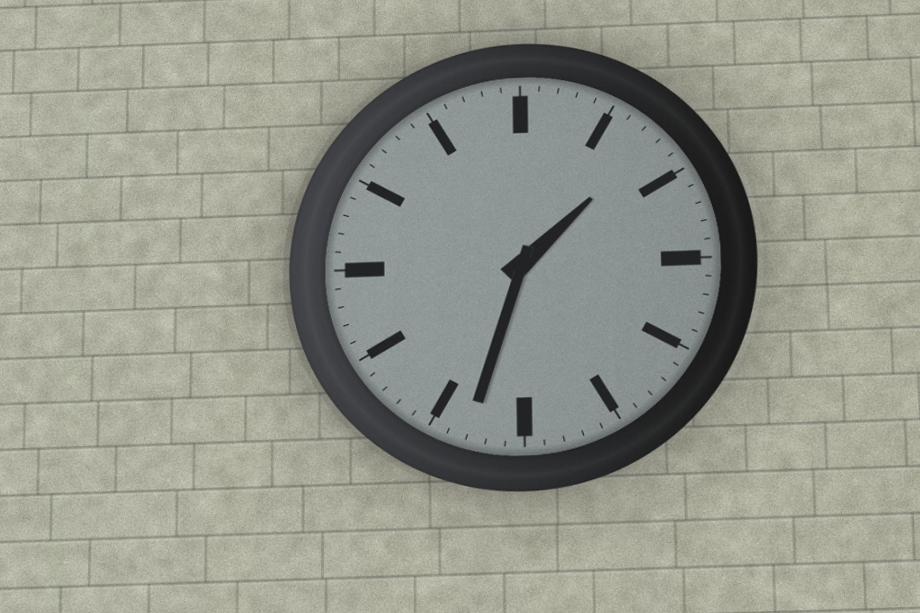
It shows 1:33
